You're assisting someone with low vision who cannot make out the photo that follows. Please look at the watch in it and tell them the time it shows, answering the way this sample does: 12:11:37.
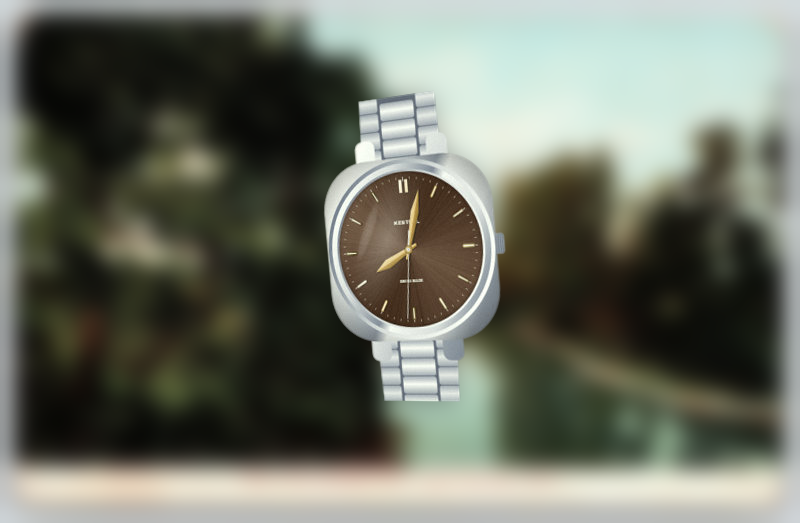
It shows 8:02:31
